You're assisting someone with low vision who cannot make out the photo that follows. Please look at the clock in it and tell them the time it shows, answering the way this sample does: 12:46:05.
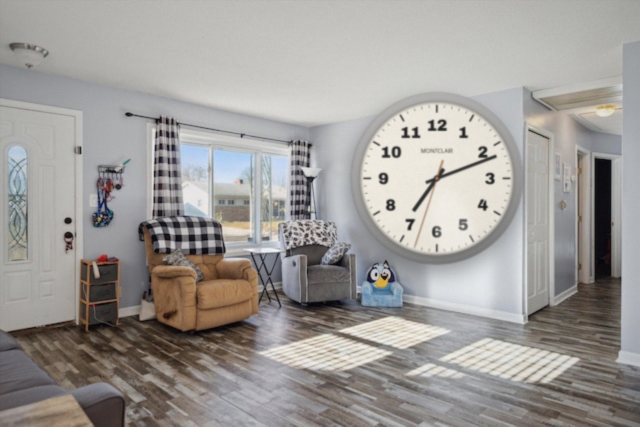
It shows 7:11:33
